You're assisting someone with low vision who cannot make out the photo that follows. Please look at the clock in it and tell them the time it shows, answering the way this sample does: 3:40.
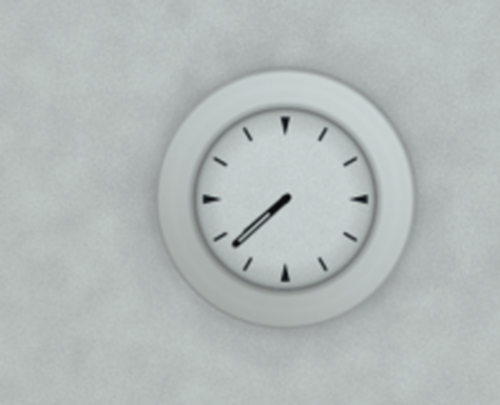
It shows 7:38
